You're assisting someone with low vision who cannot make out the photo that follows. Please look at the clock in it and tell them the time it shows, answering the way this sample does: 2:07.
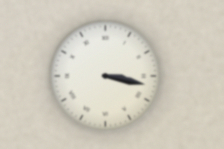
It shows 3:17
